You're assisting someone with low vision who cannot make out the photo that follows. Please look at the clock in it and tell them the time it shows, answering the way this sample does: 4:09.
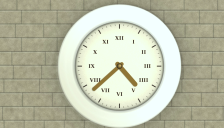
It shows 4:38
